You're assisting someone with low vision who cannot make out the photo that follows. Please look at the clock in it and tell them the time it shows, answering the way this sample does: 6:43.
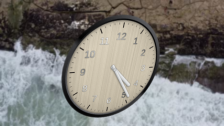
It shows 4:24
